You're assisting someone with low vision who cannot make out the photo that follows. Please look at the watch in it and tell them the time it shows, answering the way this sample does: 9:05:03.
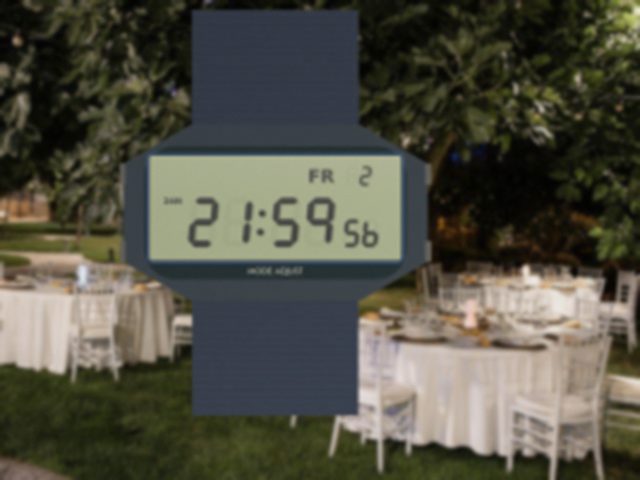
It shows 21:59:56
